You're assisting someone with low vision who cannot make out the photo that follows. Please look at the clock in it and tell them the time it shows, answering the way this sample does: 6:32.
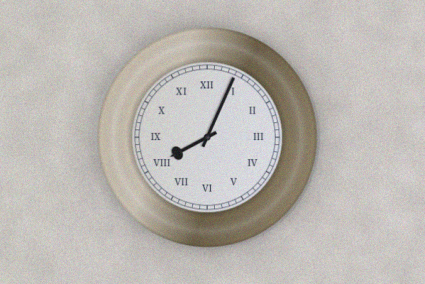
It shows 8:04
